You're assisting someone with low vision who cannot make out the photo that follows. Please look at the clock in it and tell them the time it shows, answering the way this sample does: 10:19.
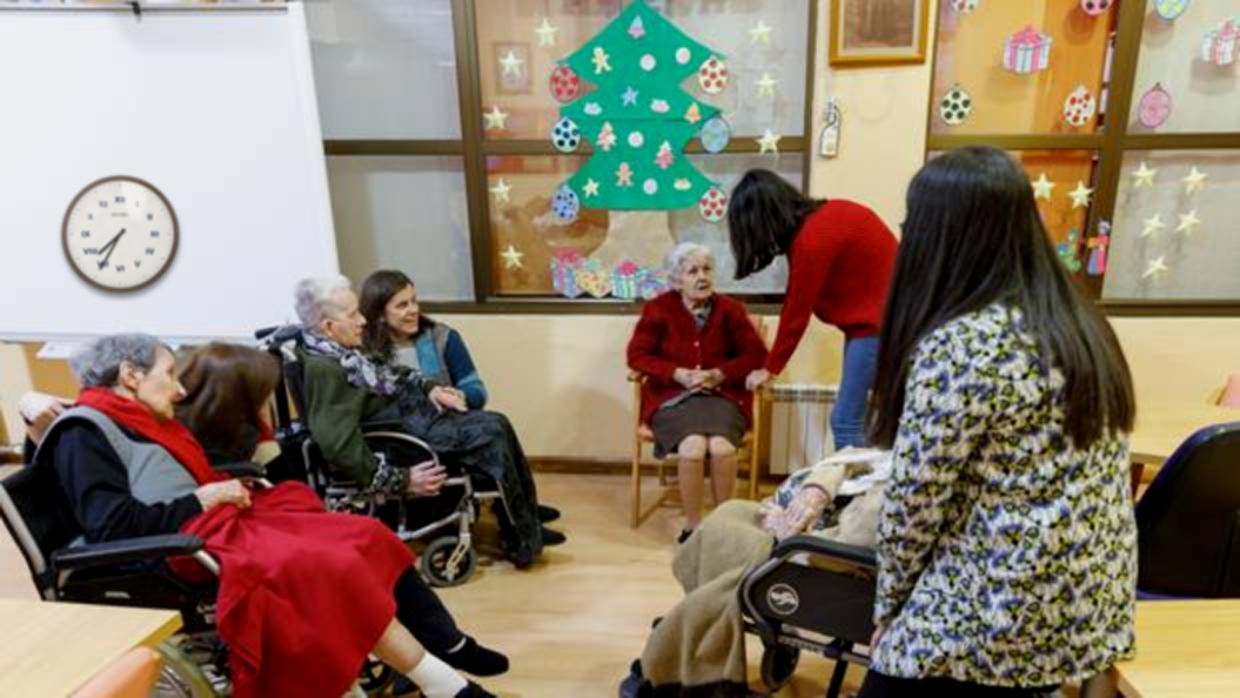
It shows 7:35
